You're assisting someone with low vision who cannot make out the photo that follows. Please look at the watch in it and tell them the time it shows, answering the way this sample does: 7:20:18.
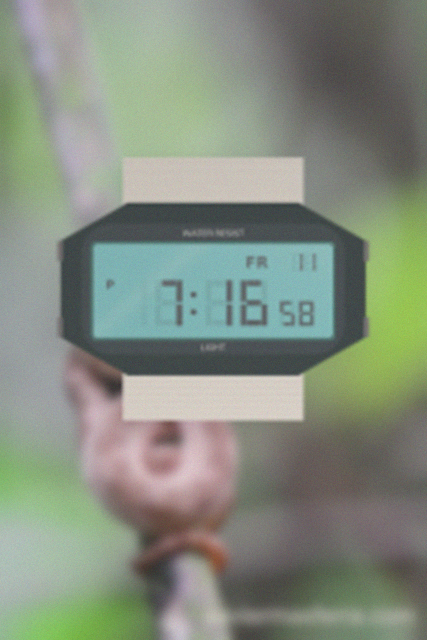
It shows 7:16:58
